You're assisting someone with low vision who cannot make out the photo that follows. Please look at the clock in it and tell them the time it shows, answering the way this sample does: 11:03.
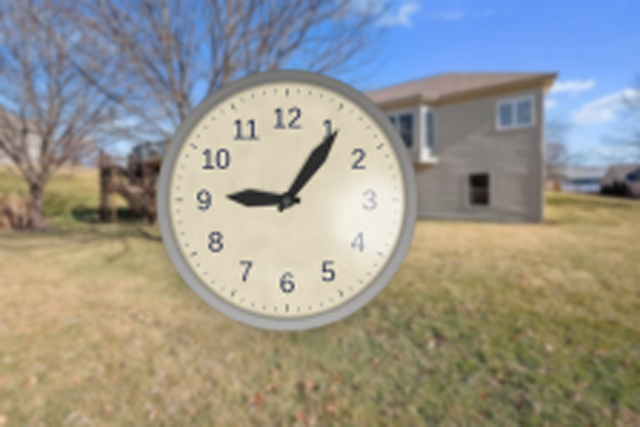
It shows 9:06
